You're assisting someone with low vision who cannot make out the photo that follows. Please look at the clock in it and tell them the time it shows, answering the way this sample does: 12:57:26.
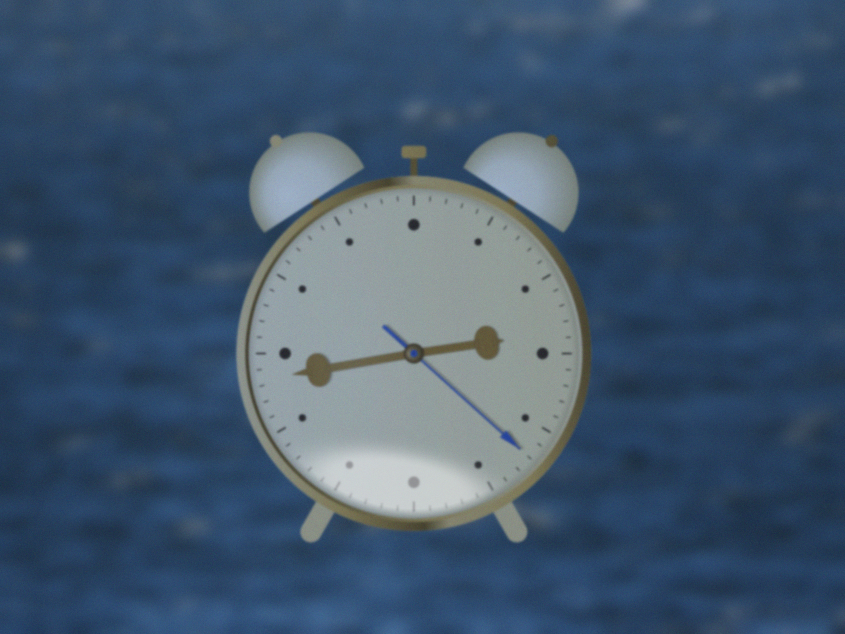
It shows 2:43:22
